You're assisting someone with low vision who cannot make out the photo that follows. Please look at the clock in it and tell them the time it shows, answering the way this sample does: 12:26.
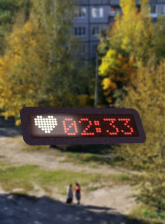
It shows 2:33
